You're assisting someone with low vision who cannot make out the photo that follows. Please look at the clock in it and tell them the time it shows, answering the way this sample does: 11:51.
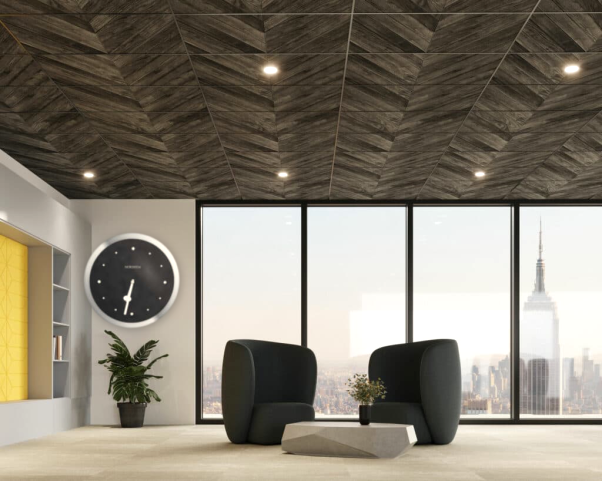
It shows 6:32
